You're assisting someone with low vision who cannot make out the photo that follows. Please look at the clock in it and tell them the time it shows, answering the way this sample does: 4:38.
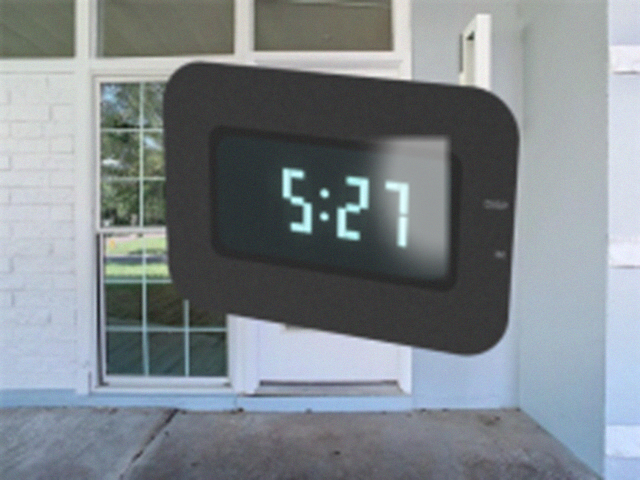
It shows 5:27
